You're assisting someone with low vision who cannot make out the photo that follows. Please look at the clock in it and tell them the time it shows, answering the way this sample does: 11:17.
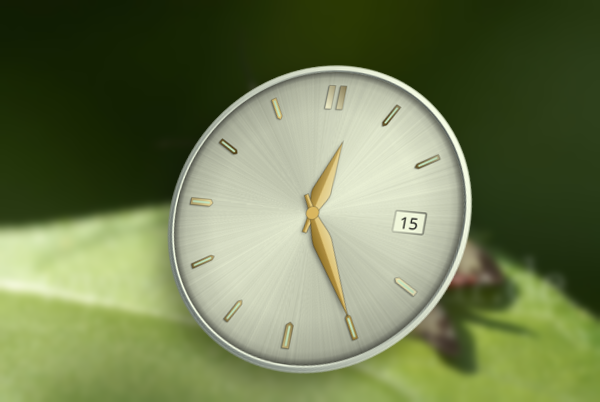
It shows 12:25
